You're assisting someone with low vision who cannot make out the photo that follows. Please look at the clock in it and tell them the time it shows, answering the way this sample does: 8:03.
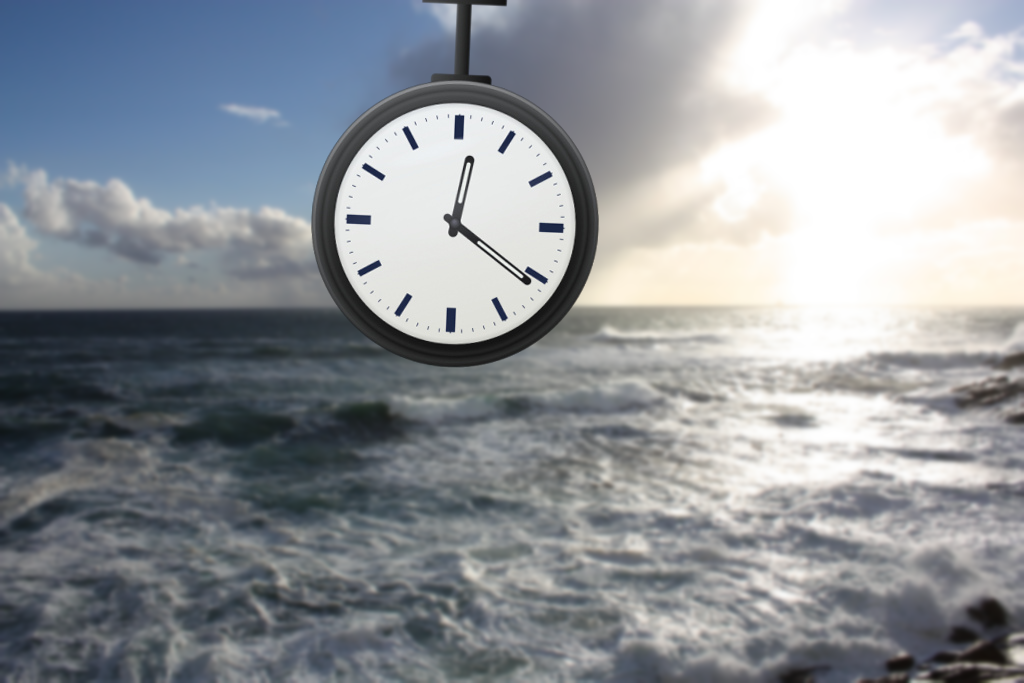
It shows 12:21
